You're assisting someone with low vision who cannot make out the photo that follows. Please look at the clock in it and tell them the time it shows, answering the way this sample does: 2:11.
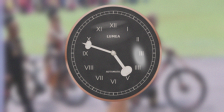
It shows 4:48
